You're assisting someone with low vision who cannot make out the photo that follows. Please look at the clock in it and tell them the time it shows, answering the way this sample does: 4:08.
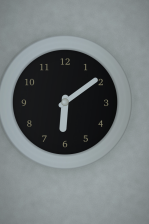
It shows 6:09
